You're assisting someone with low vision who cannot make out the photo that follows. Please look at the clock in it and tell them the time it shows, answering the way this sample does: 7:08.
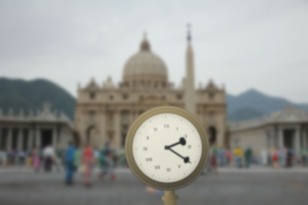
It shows 2:21
